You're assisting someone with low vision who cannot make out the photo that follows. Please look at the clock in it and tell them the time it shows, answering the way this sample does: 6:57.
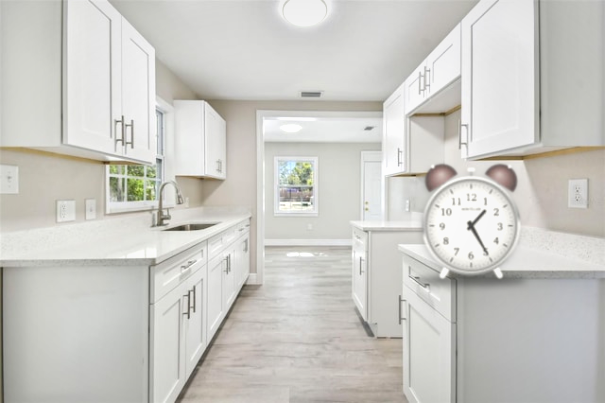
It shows 1:25
